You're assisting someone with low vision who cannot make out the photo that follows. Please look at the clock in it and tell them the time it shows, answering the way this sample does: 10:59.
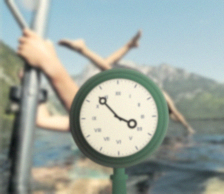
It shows 3:53
